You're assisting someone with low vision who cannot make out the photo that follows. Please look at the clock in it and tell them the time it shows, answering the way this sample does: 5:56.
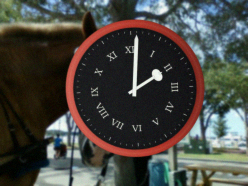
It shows 2:01
